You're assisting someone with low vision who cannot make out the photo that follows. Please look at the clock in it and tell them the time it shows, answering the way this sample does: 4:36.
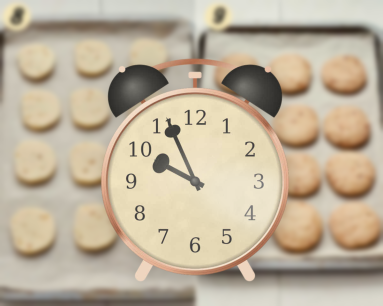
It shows 9:56
